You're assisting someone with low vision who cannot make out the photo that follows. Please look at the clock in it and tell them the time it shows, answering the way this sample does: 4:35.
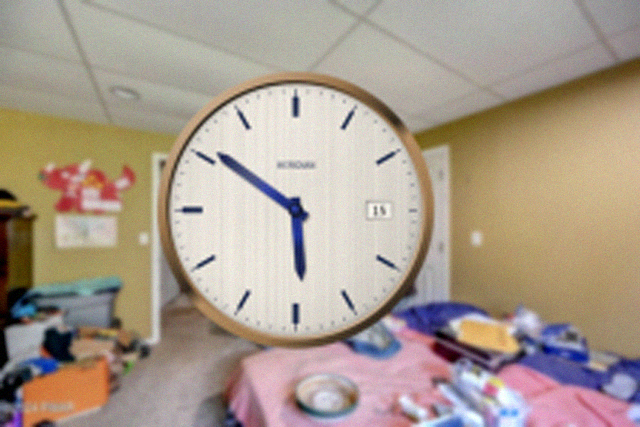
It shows 5:51
